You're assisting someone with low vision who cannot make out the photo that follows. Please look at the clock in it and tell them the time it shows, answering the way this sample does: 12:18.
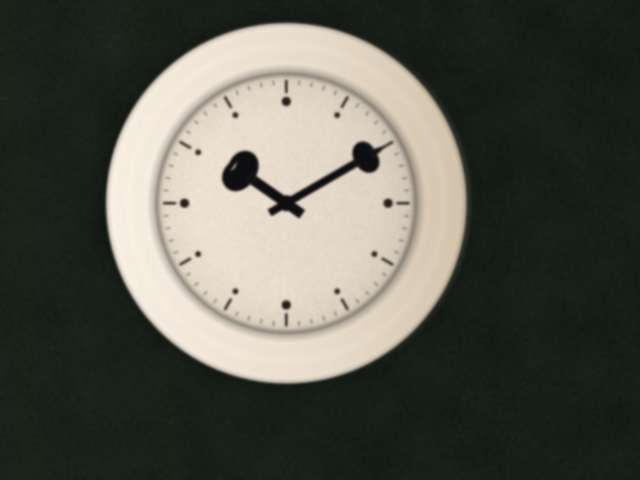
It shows 10:10
